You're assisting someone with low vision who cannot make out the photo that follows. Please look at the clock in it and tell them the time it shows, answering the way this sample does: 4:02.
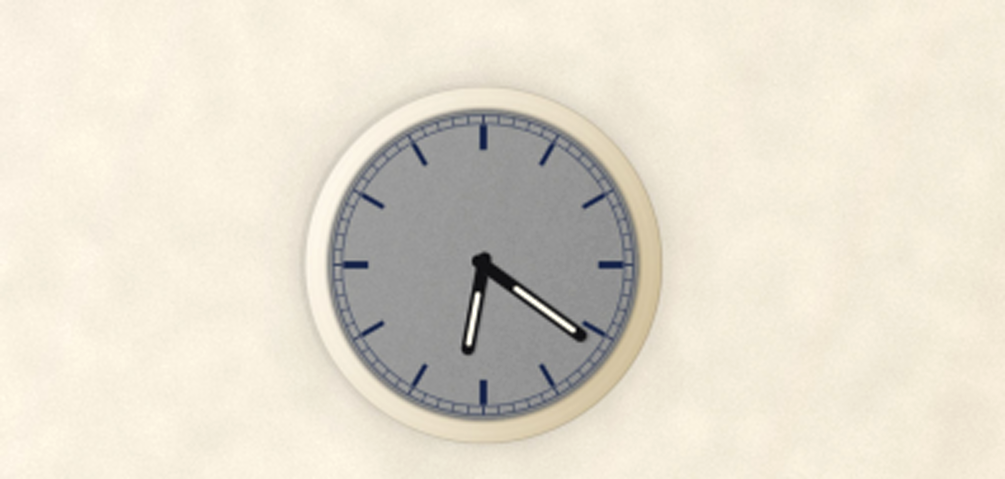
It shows 6:21
